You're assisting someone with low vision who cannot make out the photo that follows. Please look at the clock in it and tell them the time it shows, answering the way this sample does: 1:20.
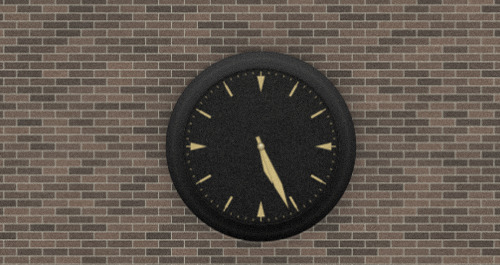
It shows 5:26
